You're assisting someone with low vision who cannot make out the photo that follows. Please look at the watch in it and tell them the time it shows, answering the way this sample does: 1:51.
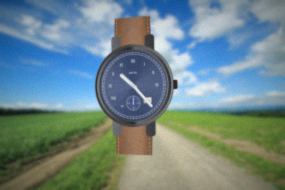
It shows 10:23
